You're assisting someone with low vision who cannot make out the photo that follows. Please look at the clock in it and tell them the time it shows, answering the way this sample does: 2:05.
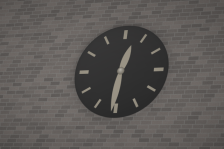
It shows 12:31
